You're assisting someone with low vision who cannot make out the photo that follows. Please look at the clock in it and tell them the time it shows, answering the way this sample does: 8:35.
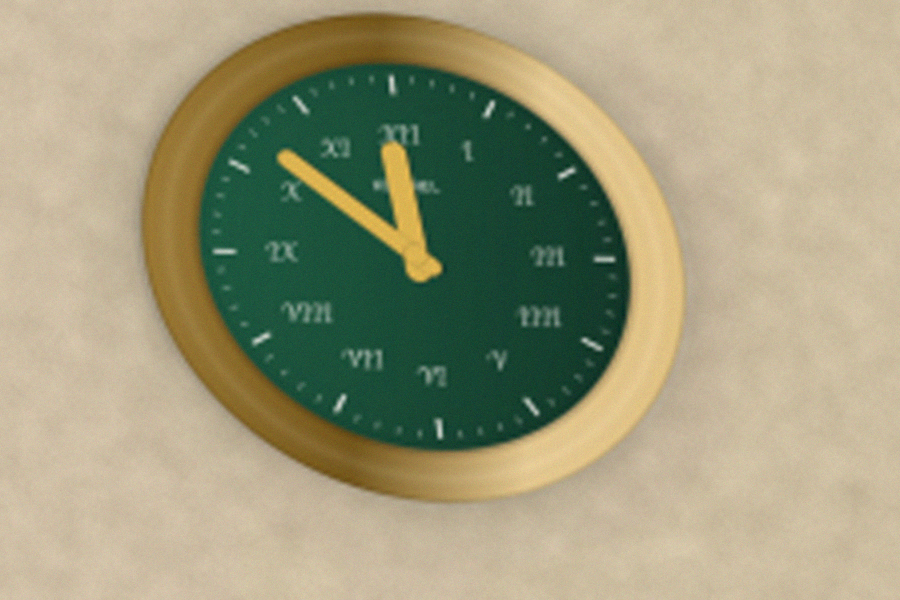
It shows 11:52
